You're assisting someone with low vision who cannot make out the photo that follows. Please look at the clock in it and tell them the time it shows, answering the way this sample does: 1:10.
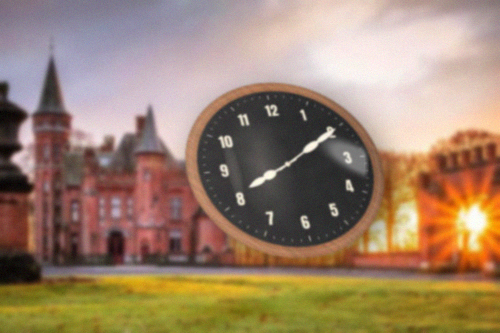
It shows 8:10
